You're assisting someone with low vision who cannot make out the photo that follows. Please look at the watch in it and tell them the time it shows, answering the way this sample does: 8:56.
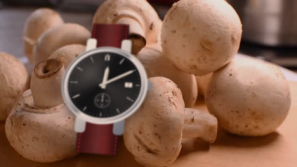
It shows 12:10
